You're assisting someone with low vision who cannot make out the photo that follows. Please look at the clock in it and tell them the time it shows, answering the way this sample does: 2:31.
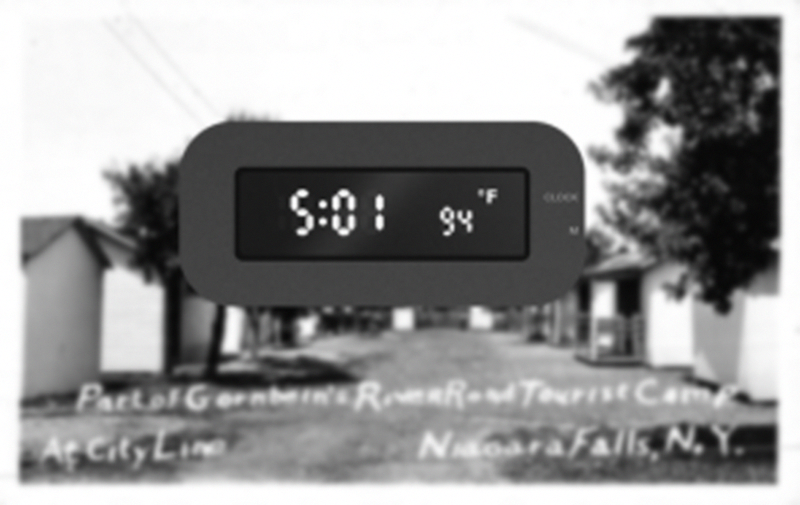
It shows 5:01
